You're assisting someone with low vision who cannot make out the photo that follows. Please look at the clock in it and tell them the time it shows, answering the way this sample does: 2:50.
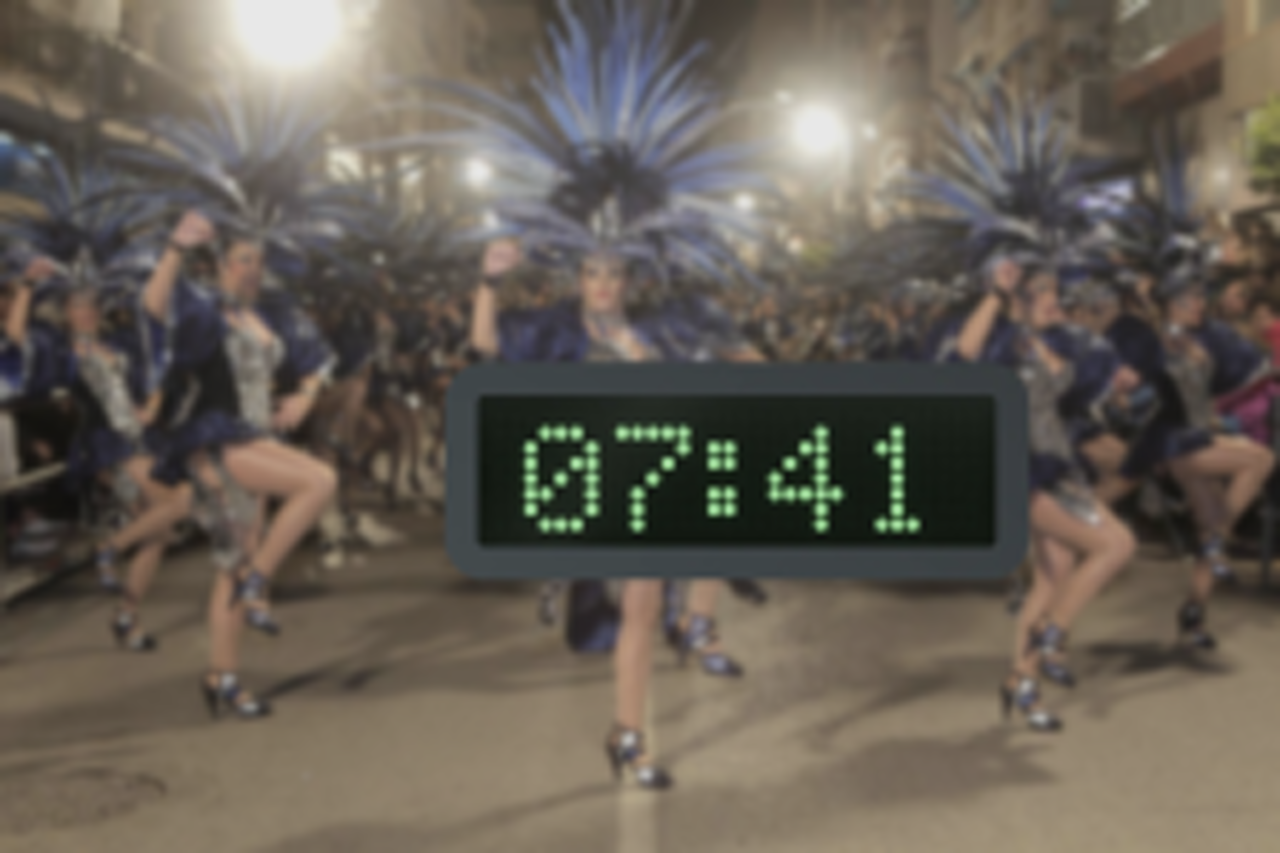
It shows 7:41
